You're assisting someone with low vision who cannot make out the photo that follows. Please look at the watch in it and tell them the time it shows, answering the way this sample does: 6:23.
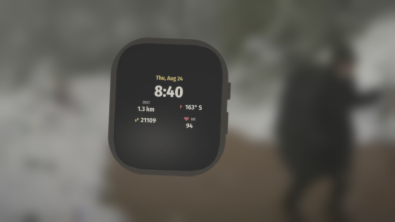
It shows 8:40
